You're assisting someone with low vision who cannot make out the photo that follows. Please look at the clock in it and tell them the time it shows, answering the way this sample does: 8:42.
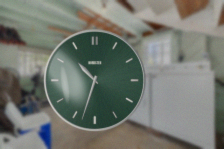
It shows 10:33
